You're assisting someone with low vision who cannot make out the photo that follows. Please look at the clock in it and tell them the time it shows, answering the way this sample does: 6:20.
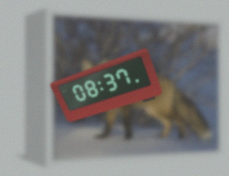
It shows 8:37
